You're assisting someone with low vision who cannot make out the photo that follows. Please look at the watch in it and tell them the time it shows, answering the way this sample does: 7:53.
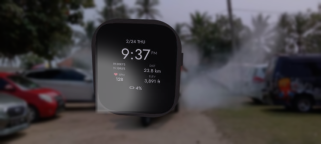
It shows 9:37
